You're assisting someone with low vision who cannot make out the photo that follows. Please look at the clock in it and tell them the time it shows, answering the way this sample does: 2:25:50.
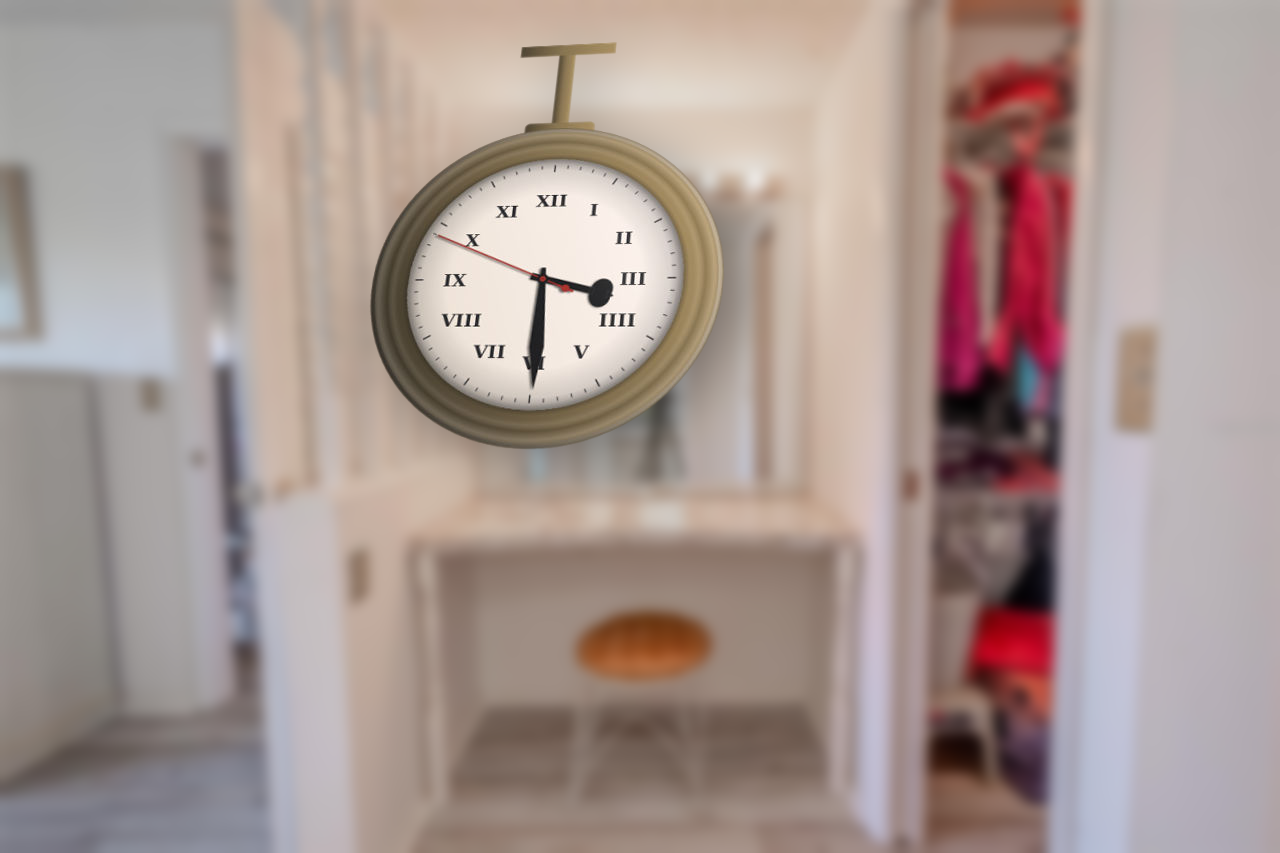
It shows 3:29:49
